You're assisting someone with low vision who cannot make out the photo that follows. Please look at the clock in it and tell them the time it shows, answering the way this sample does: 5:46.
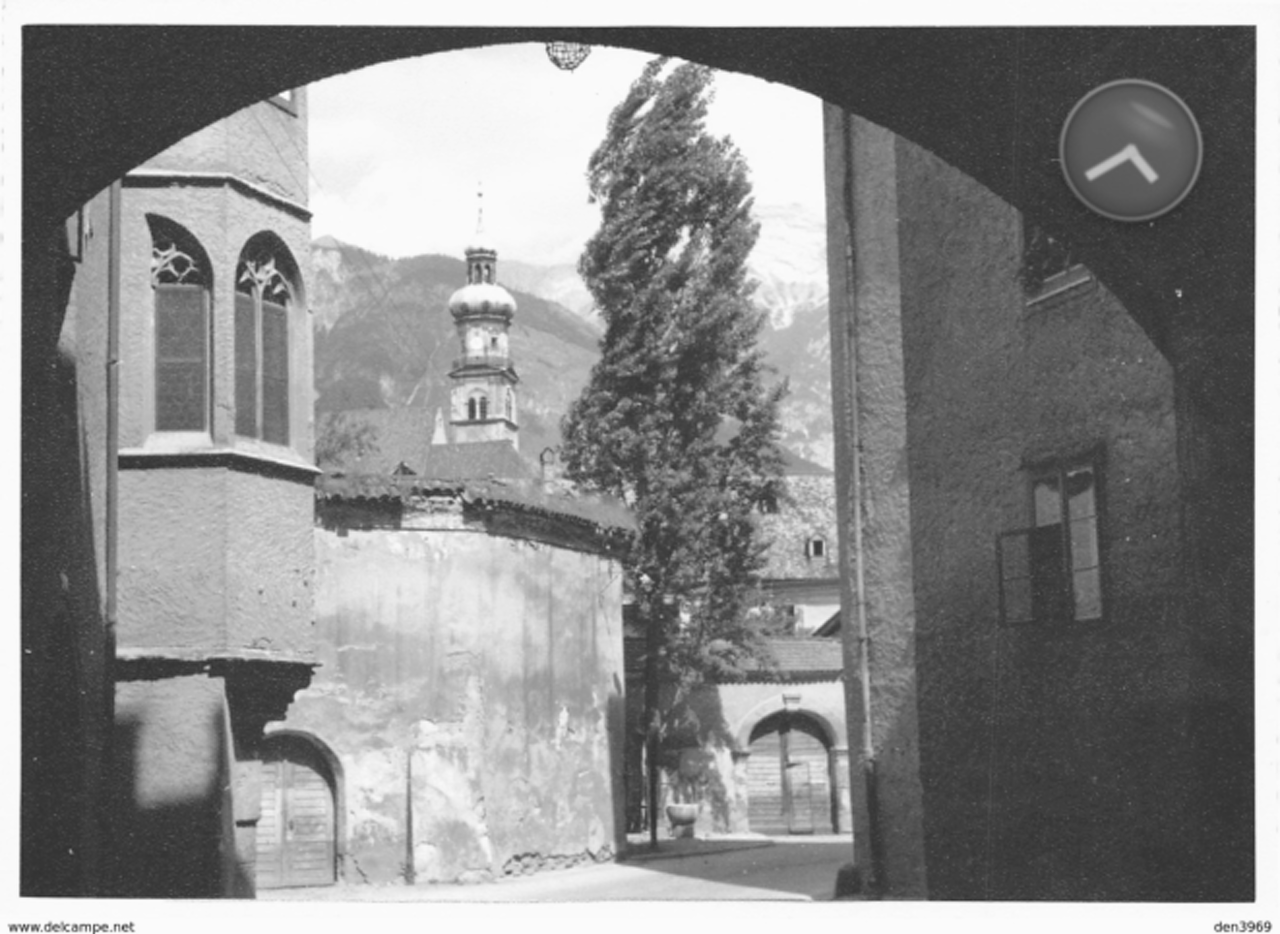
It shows 4:40
